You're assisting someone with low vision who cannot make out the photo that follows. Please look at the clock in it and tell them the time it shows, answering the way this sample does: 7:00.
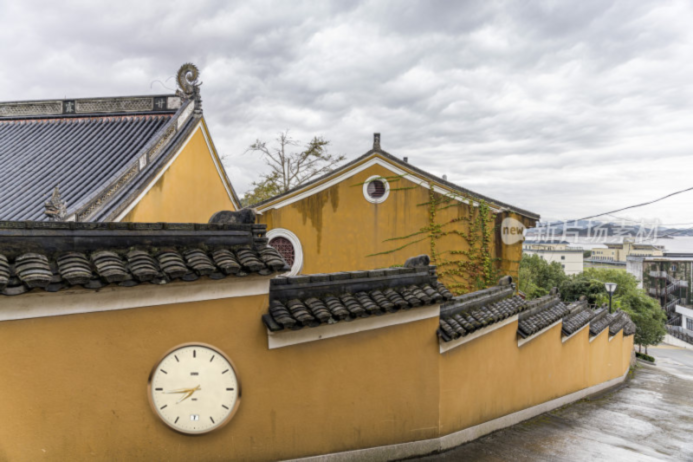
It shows 7:44
